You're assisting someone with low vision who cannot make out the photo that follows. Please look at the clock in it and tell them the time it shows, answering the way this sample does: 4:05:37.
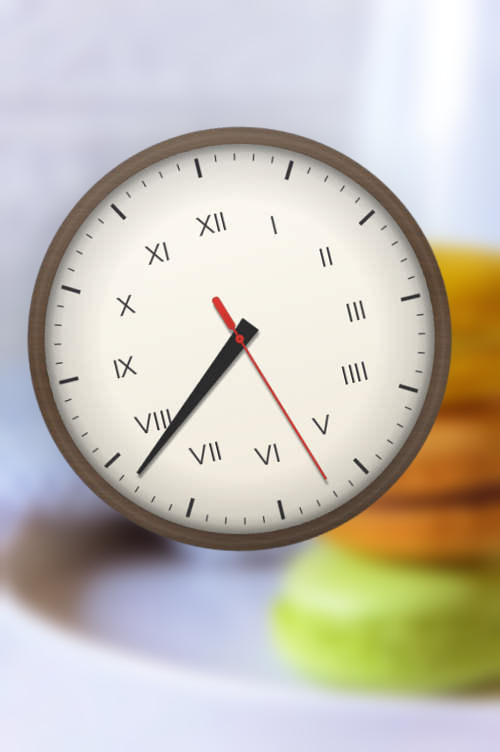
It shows 7:38:27
